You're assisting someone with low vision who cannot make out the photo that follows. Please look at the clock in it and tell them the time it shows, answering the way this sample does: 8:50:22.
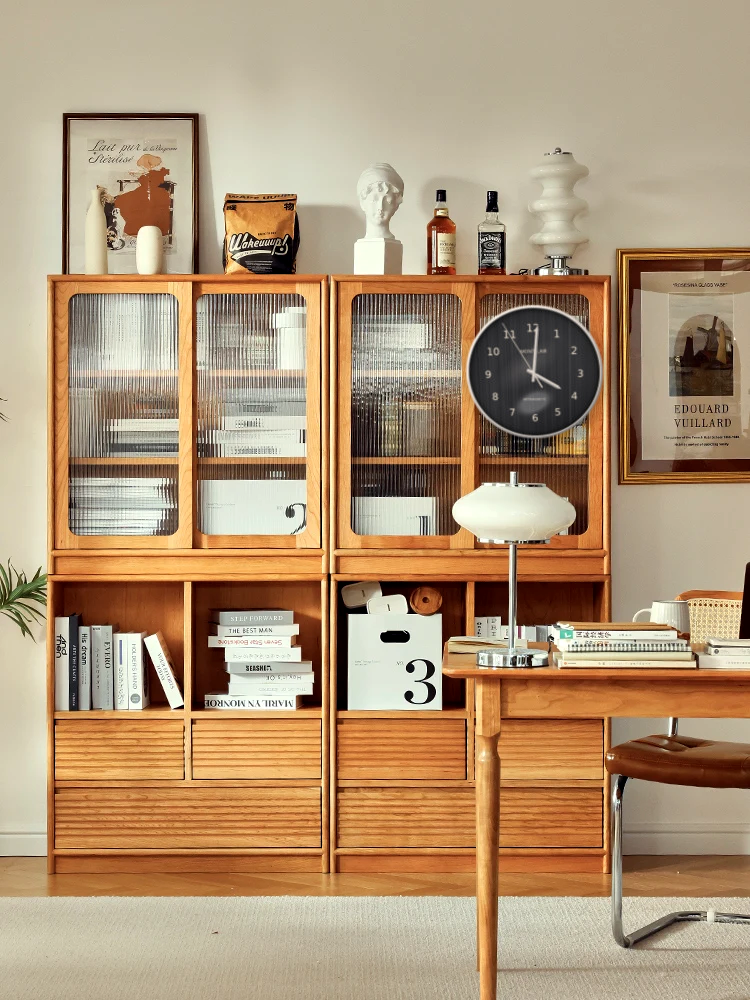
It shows 4:00:55
